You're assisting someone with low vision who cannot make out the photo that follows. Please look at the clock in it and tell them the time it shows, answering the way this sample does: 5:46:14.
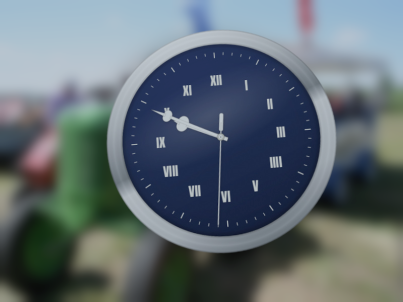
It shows 9:49:31
